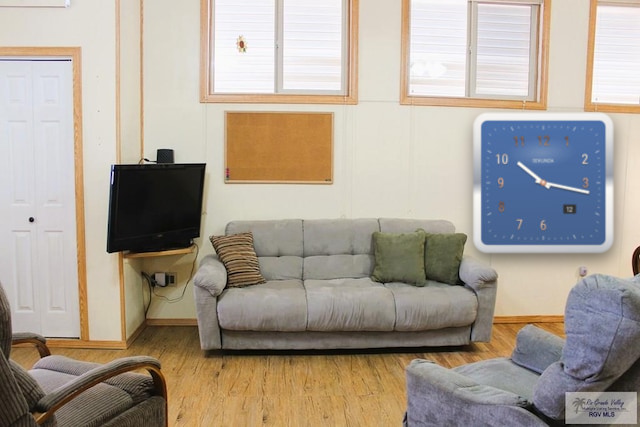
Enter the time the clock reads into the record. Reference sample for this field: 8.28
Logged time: 10.17
